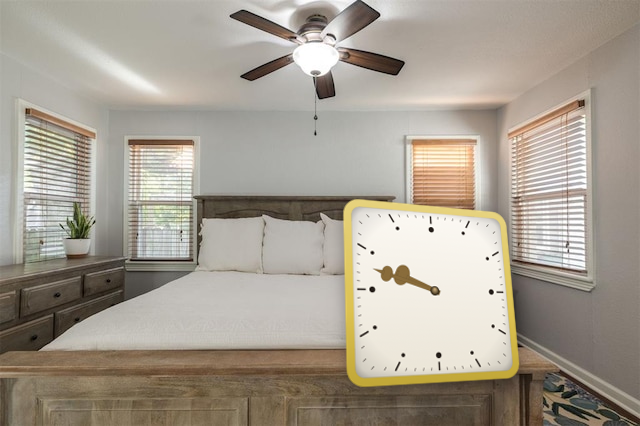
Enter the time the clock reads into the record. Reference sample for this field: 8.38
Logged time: 9.48
